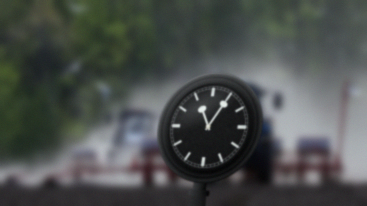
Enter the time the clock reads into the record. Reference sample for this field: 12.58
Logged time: 11.05
